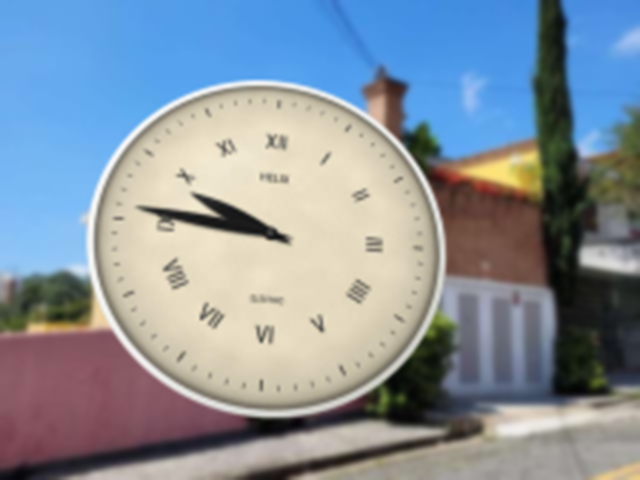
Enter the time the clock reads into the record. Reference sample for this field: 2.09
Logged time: 9.46
